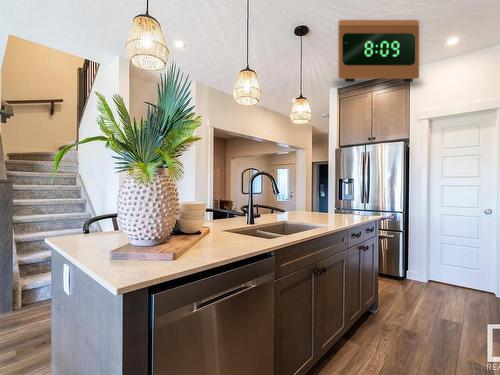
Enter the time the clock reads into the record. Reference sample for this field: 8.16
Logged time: 8.09
